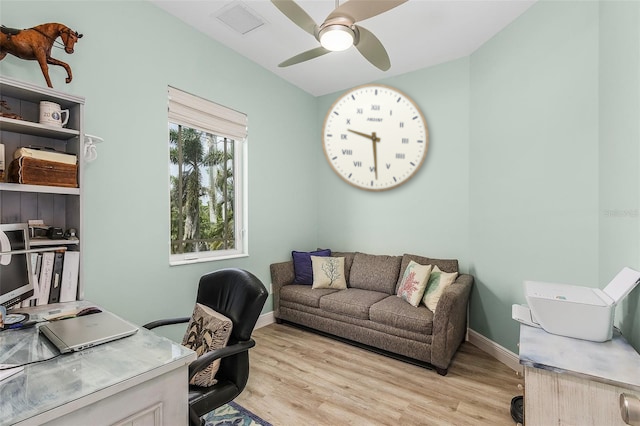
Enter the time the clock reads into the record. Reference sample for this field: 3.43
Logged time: 9.29
